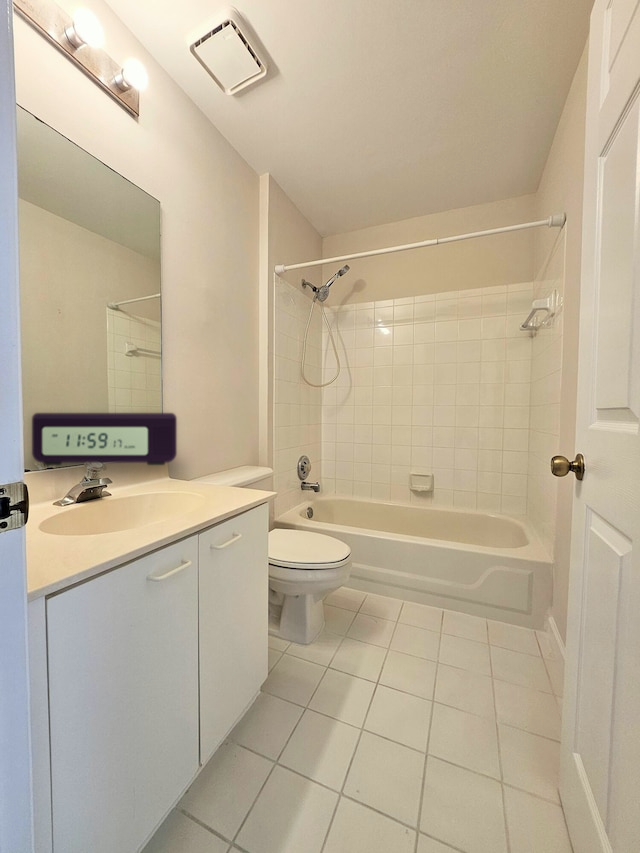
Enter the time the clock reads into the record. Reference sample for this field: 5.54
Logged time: 11.59
